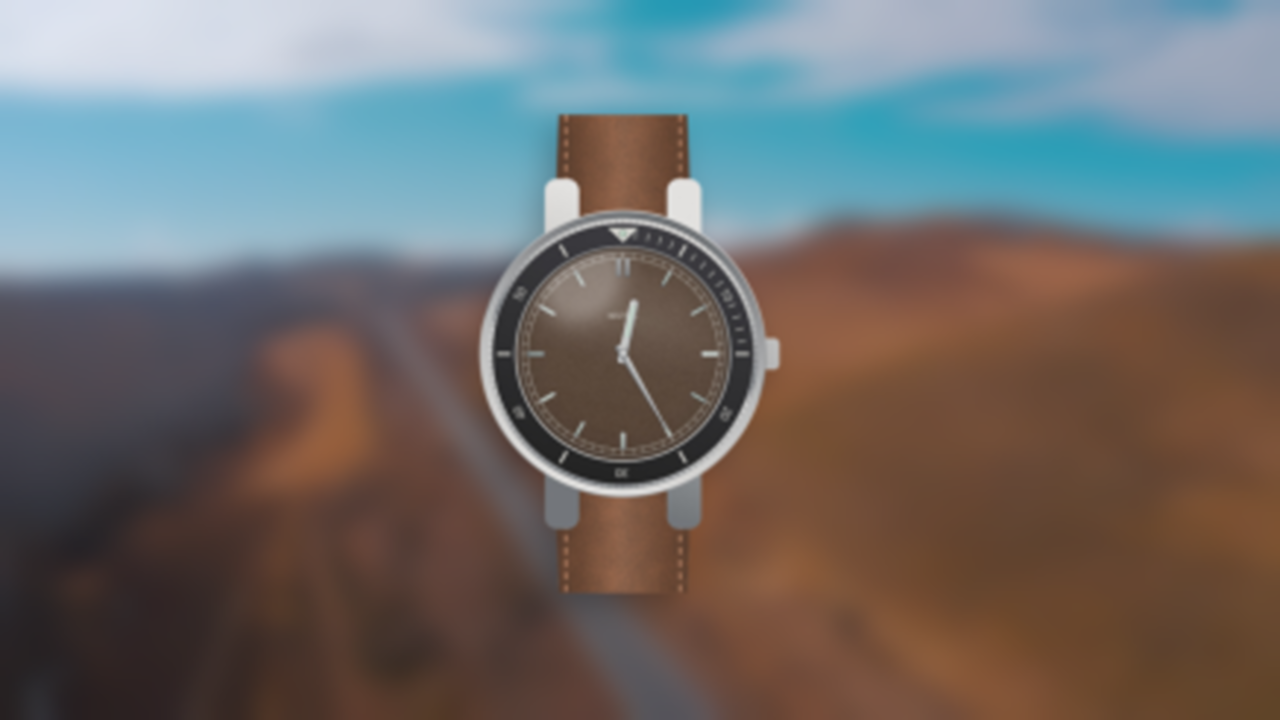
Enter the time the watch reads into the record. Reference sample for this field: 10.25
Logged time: 12.25
